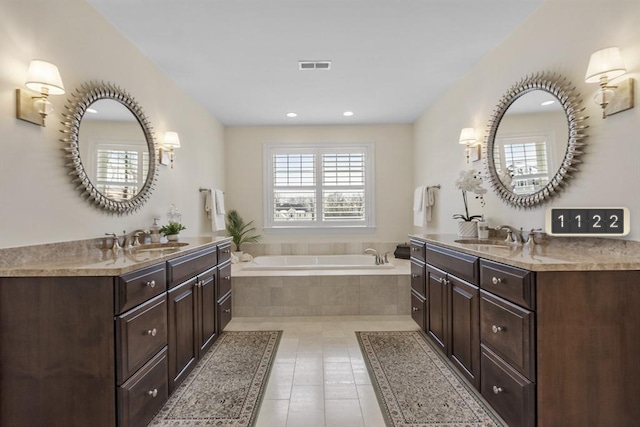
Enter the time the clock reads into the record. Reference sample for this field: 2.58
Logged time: 11.22
